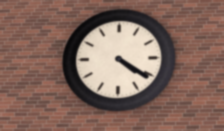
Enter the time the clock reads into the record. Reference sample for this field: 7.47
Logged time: 4.21
